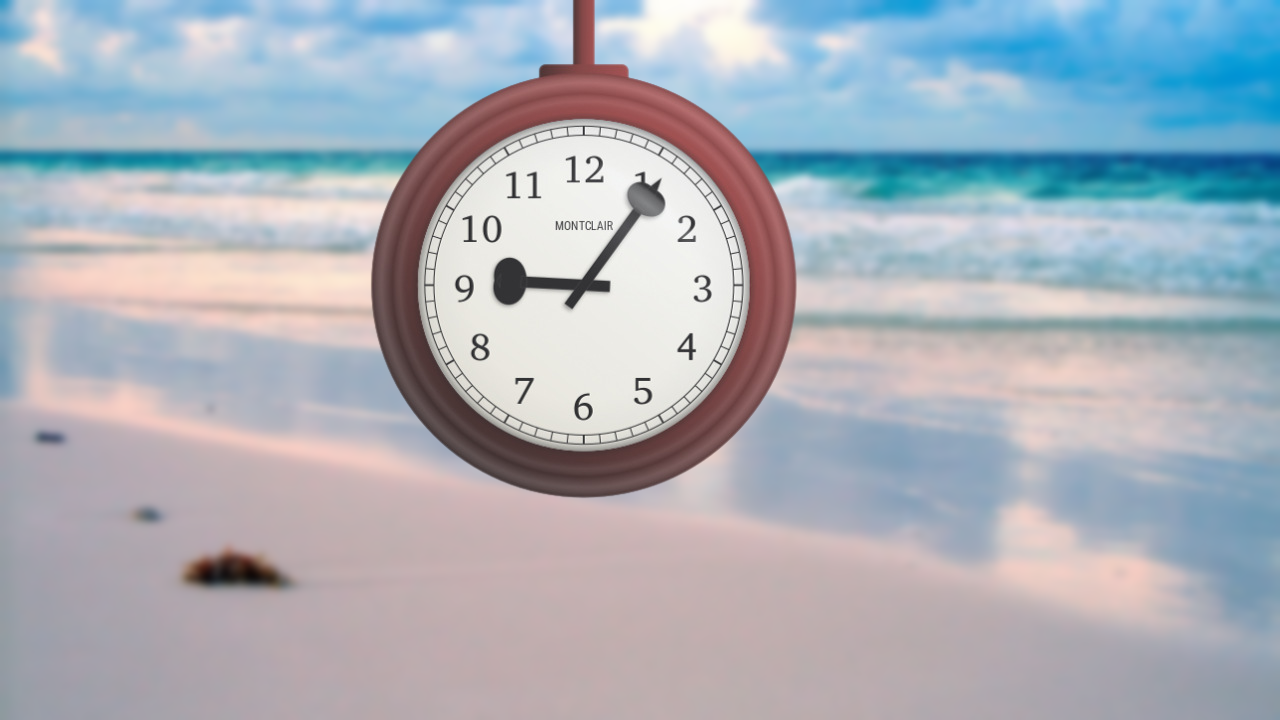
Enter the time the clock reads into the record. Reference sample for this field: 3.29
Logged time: 9.06
